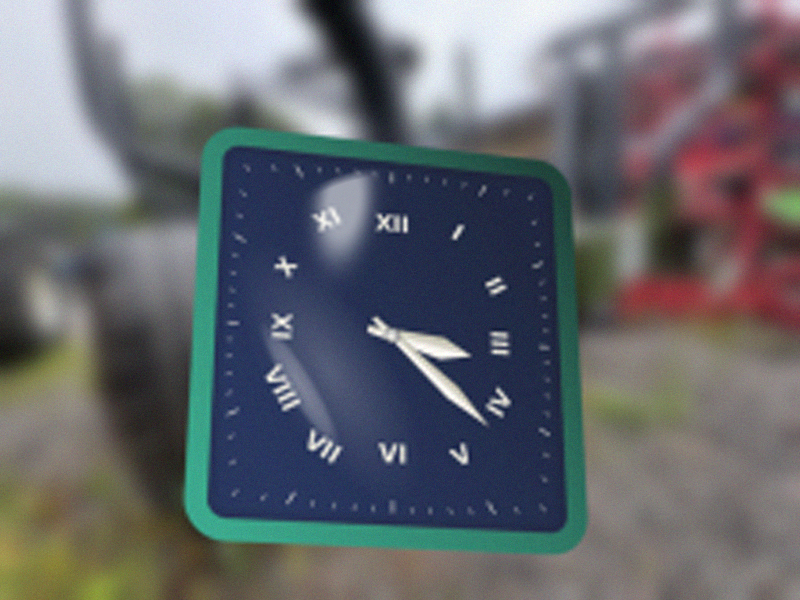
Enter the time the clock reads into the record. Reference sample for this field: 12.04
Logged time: 3.22
